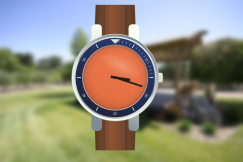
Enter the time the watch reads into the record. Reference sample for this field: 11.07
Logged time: 3.18
